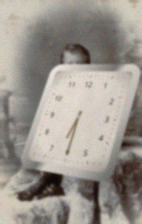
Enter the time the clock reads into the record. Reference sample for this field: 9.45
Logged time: 6.30
